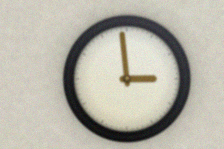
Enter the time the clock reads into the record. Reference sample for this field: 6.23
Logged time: 2.59
